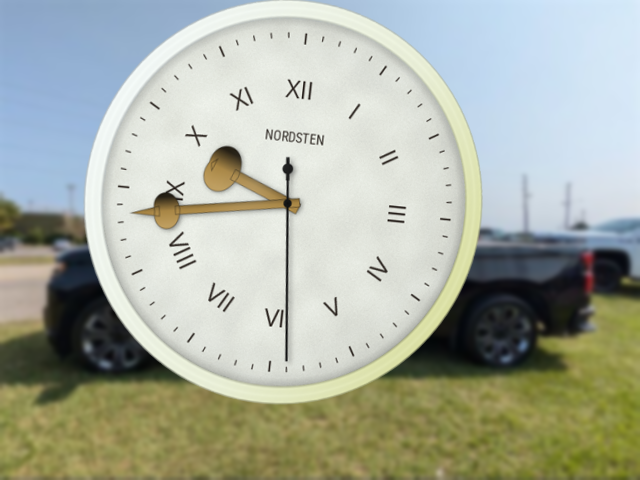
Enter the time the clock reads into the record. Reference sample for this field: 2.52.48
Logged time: 9.43.29
